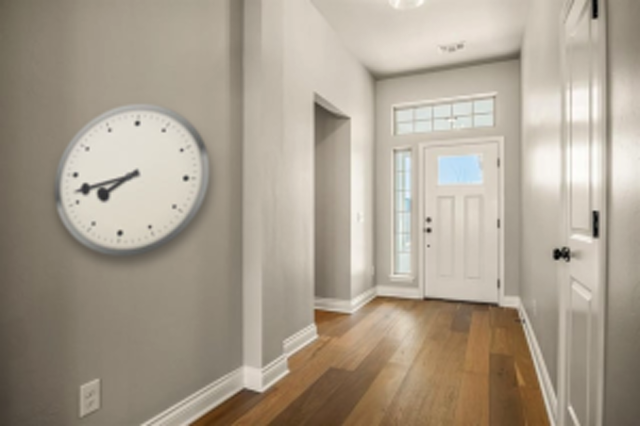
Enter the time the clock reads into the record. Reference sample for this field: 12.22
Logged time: 7.42
